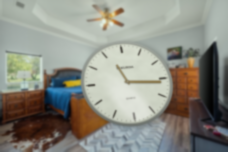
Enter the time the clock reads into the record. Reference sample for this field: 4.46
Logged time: 11.16
